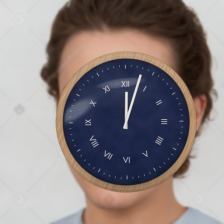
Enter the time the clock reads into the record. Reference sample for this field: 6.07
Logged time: 12.03
